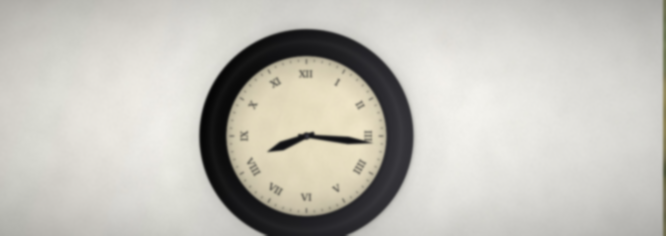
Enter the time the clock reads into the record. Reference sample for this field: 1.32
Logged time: 8.16
